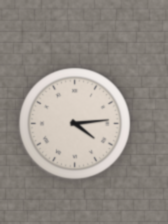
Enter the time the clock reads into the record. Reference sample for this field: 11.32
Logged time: 4.14
